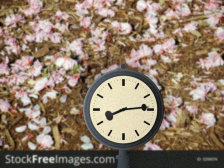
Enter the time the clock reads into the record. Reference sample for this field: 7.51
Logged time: 8.14
